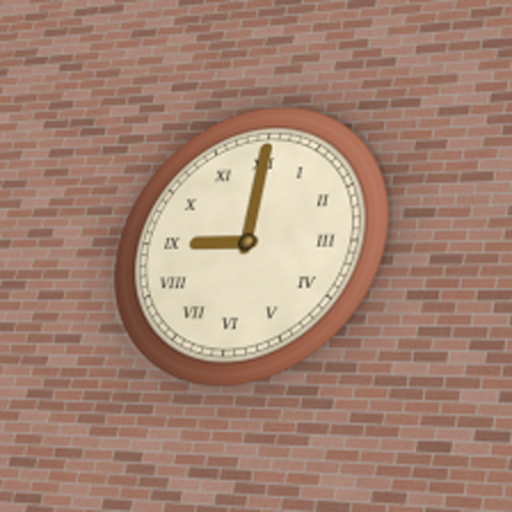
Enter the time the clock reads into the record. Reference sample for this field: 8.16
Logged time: 9.00
